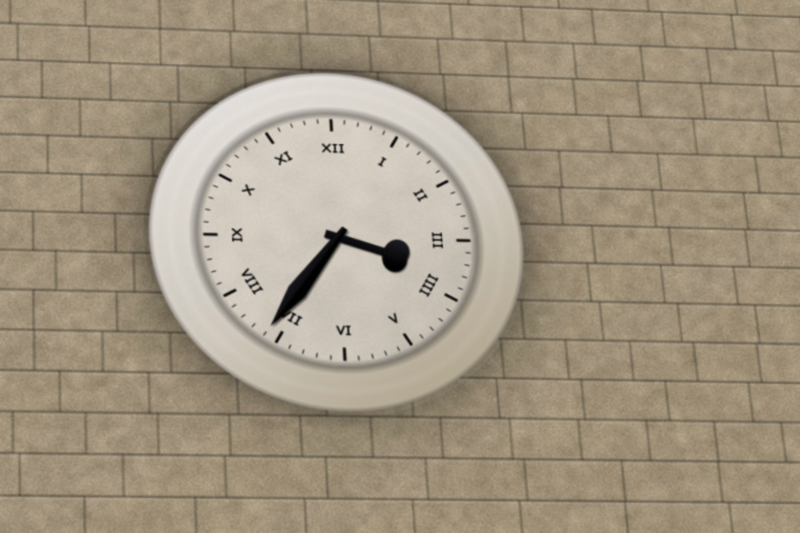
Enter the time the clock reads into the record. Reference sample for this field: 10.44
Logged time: 3.36
